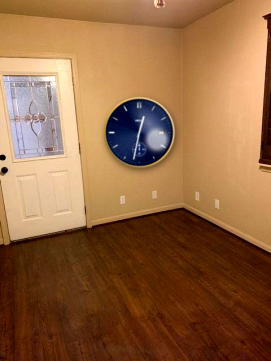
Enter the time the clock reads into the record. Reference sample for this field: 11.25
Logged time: 12.32
